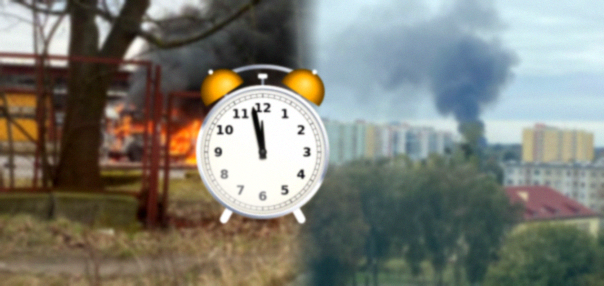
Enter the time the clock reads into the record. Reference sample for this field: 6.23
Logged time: 11.58
